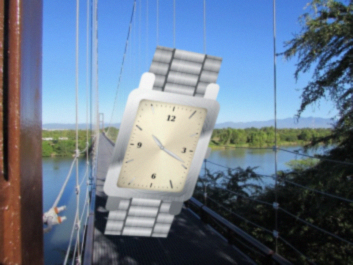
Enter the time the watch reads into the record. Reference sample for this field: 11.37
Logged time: 10.19
